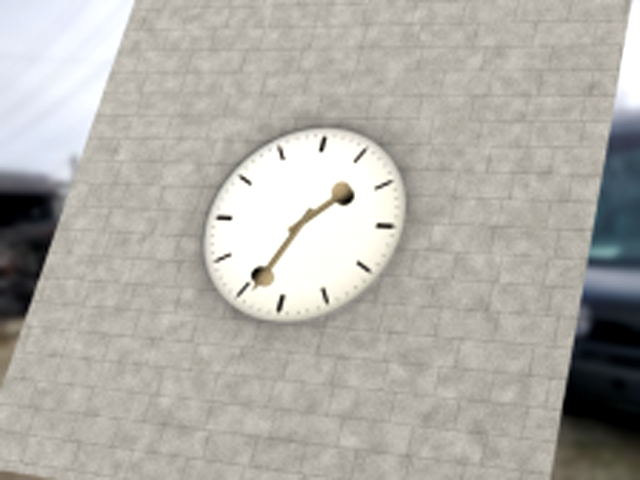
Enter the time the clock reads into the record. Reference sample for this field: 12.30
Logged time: 1.34
